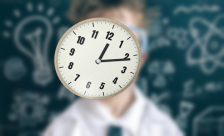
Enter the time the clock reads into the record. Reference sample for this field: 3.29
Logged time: 12.11
